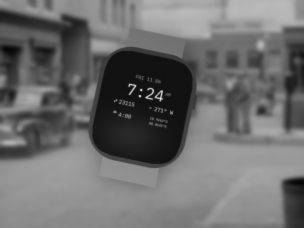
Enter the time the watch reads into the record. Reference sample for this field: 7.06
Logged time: 7.24
